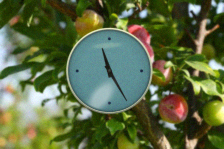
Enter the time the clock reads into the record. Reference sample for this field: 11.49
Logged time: 11.25
